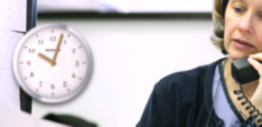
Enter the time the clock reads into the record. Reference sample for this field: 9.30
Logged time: 10.03
